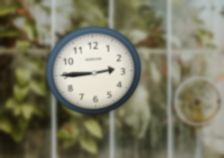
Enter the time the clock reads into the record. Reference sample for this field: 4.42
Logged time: 2.45
